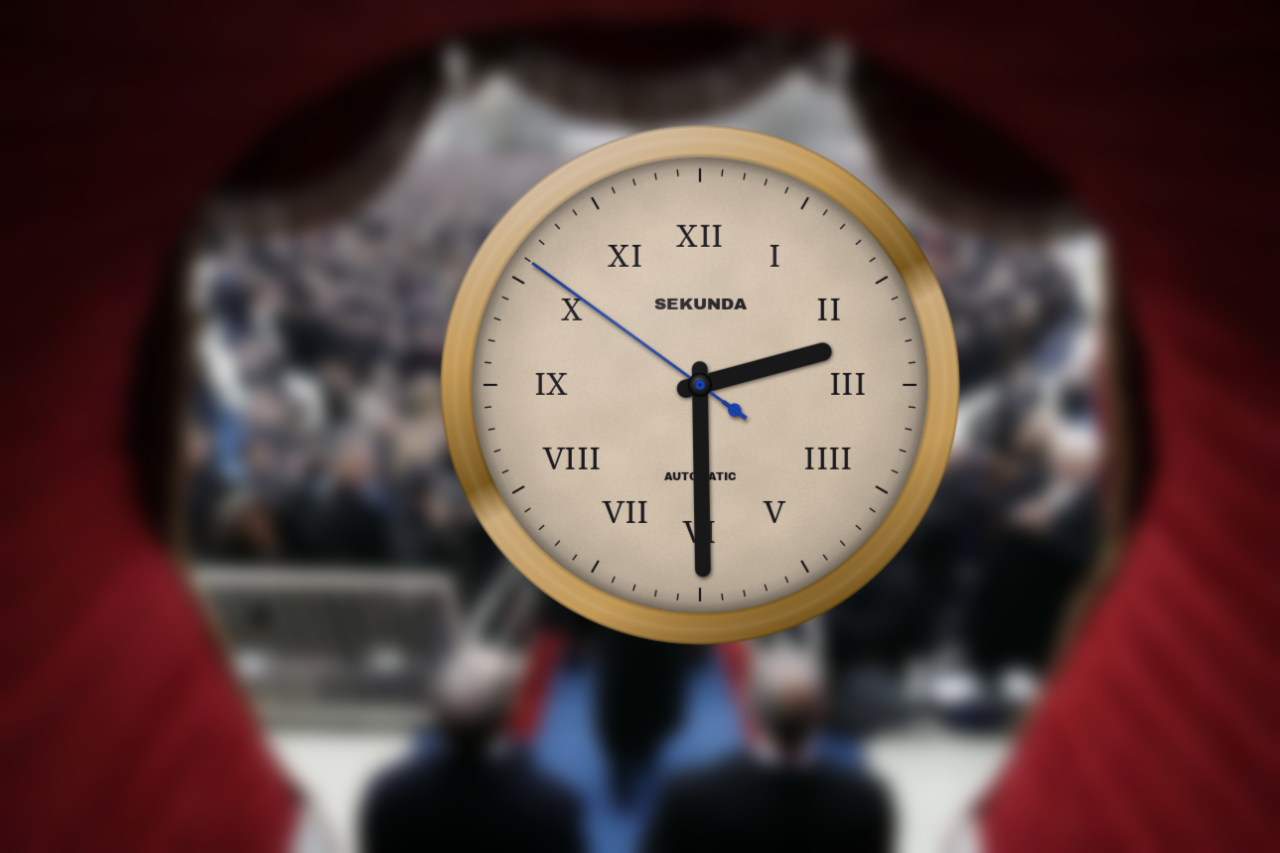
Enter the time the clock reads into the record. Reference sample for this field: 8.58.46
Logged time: 2.29.51
